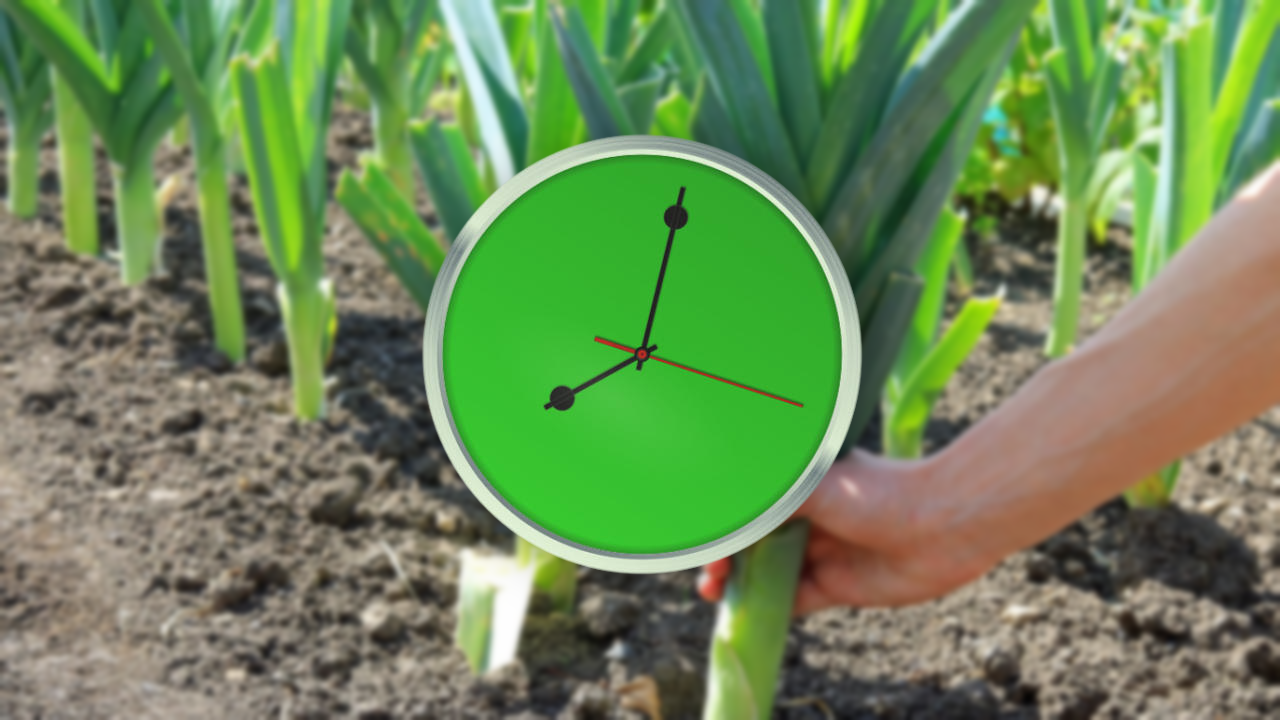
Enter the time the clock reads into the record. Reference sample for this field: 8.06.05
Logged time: 8.02.18
